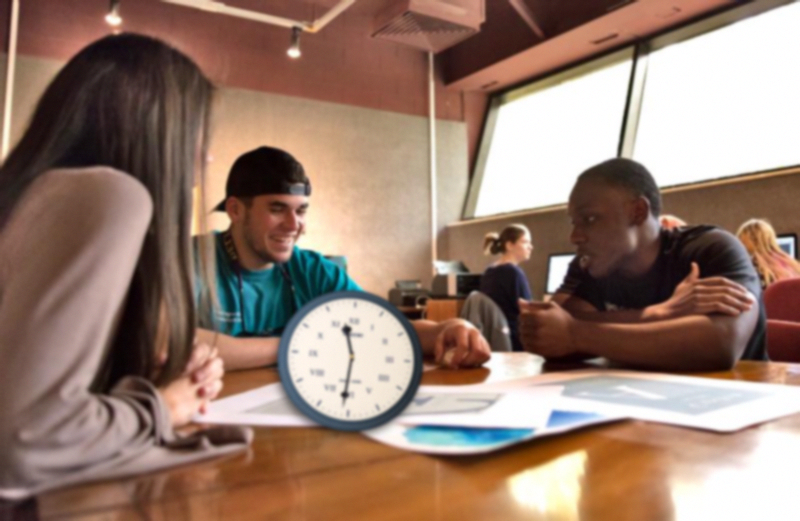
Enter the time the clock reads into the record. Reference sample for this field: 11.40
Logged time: 11.31
